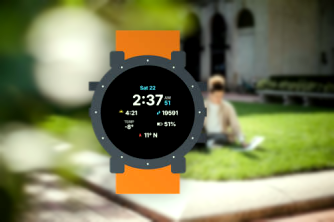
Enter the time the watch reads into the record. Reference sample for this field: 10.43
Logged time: 2.37
